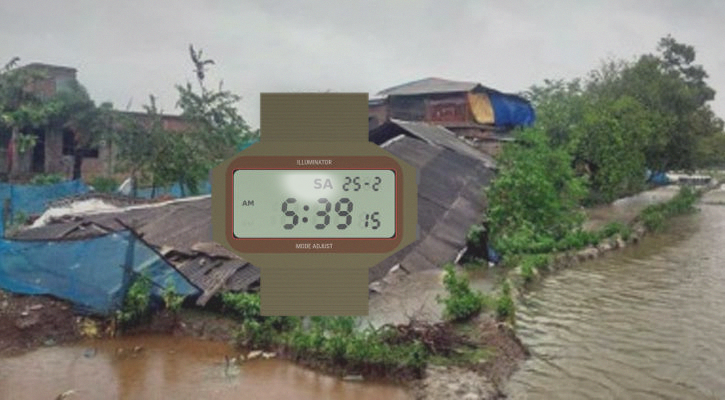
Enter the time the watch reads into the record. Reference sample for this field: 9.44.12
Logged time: 5.39.15
